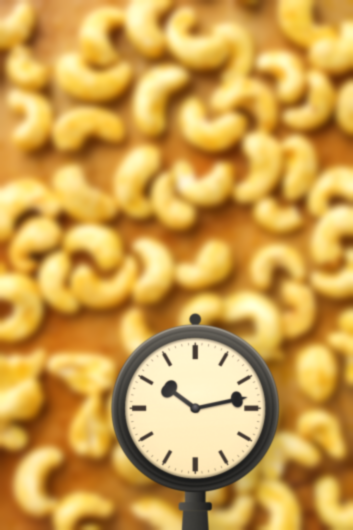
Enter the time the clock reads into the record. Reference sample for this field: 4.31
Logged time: 10.13
